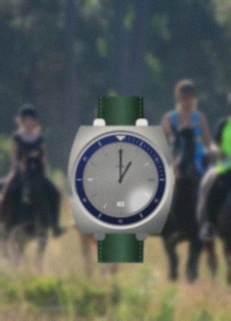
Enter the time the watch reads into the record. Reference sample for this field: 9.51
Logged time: 1.00
